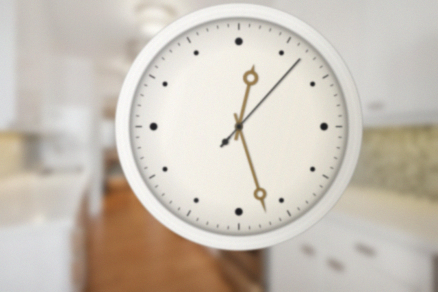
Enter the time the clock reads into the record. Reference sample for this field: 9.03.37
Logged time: 12.27.07
